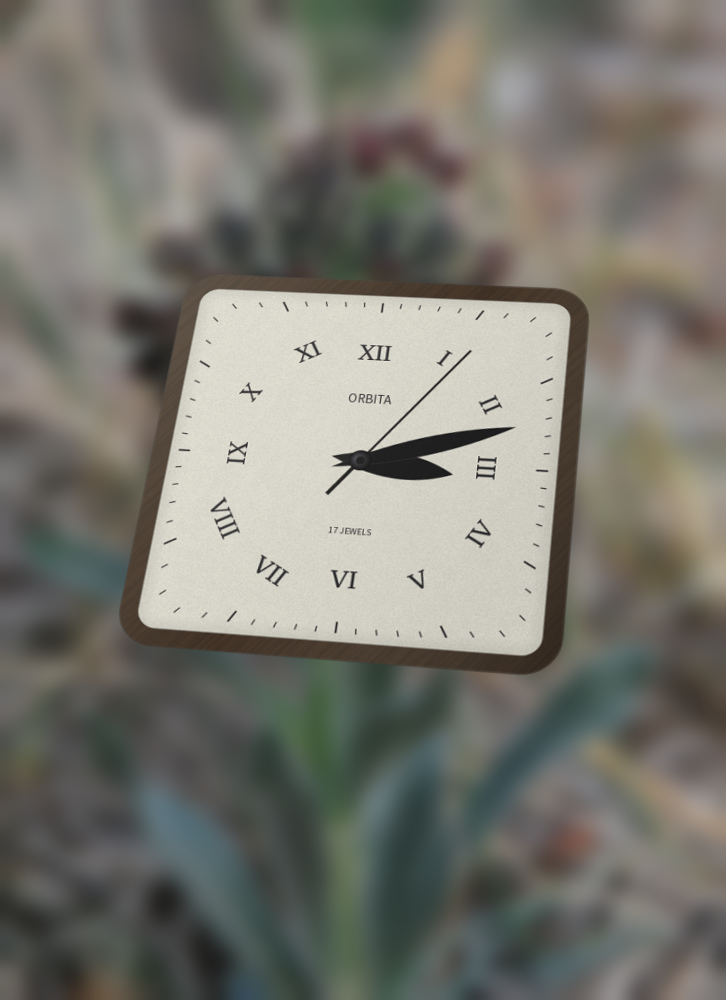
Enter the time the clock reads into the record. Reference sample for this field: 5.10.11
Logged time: 3.12.06
